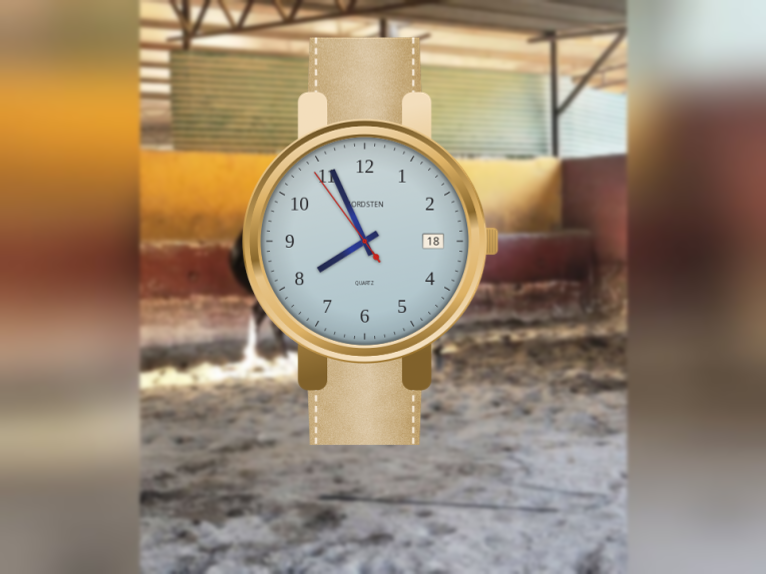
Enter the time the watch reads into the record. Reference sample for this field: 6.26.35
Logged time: 7.55.54
